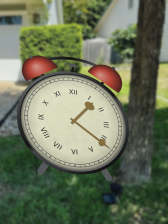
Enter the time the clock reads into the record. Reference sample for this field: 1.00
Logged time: 1.21
